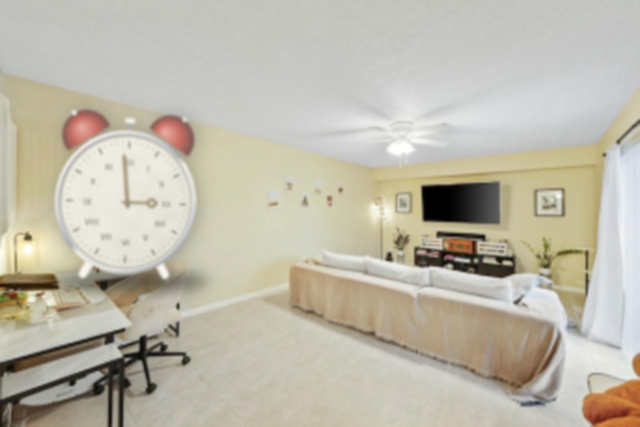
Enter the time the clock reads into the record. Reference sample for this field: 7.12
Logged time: 2.59
